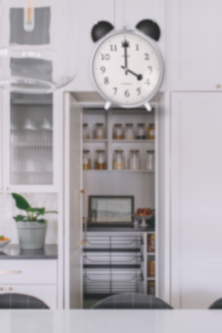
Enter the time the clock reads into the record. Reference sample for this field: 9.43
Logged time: 4.00
